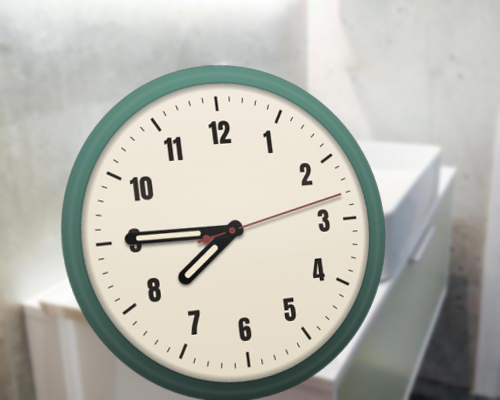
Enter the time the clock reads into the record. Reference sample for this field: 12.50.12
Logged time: 7.45.13
